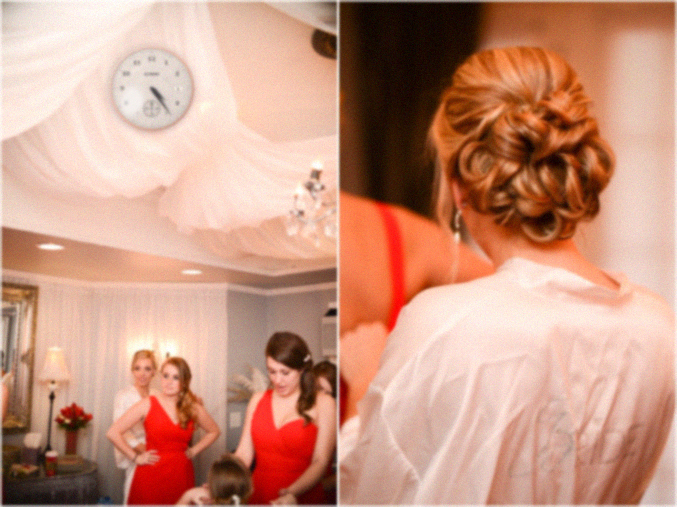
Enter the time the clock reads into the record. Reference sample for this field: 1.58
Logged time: 4.24
